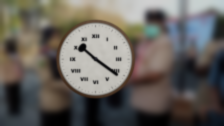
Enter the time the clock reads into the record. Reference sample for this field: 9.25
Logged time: 10.21
